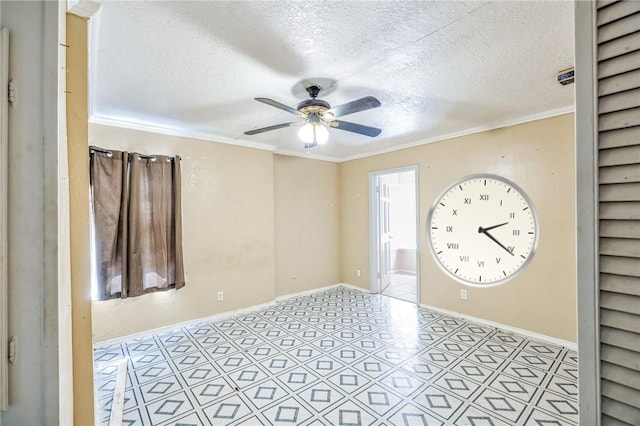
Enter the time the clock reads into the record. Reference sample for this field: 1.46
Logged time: 2.21
